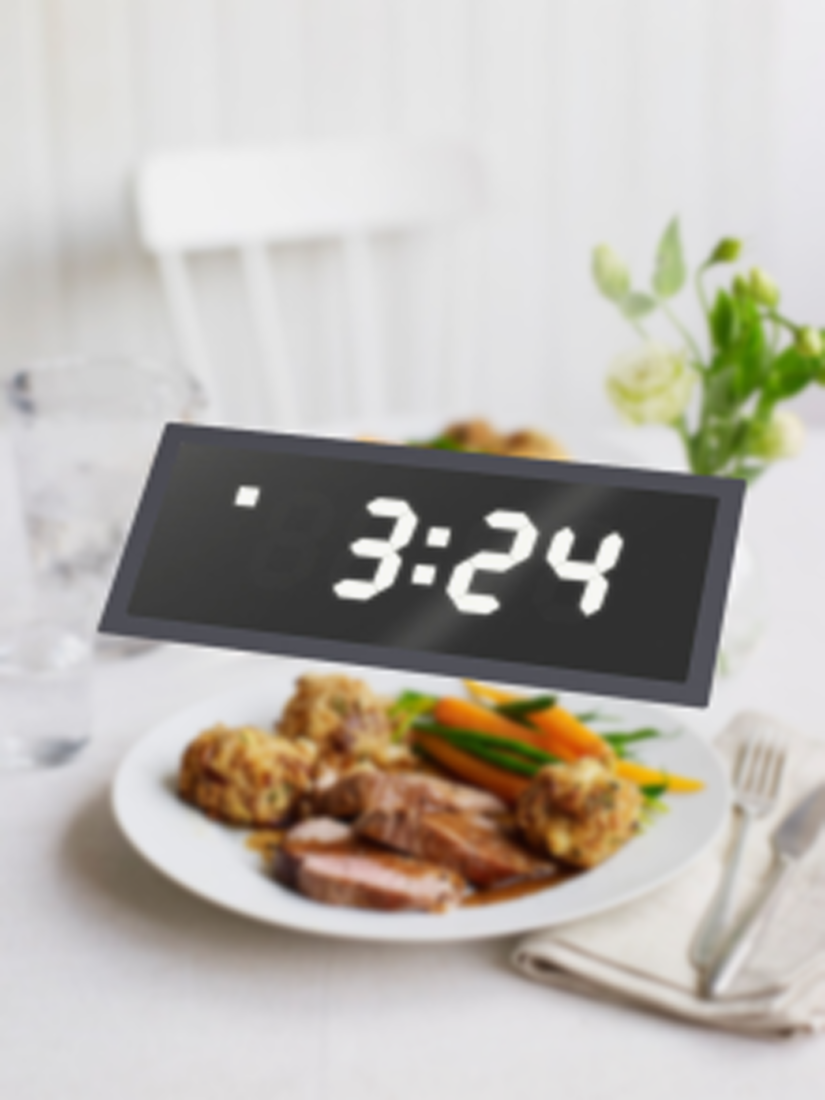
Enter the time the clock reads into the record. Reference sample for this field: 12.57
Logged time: 3.24
